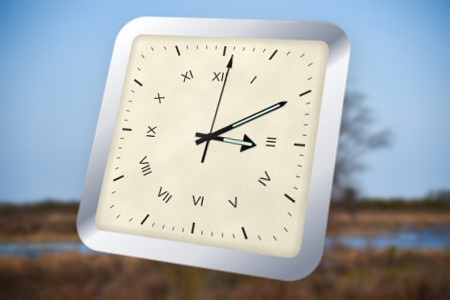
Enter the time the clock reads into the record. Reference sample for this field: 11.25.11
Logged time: 3.10.01
